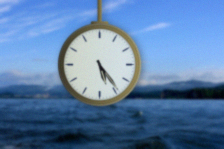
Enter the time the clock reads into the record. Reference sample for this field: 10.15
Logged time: 5.24
